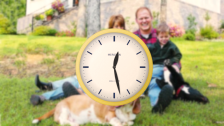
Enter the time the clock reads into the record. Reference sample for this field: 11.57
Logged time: 12.28
